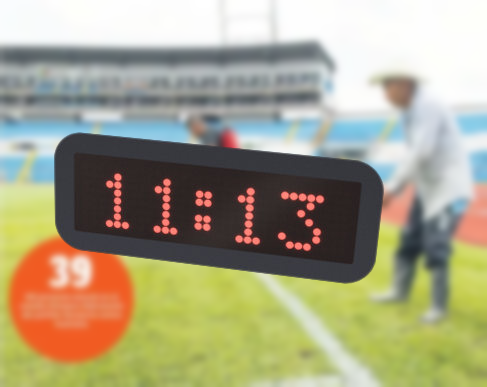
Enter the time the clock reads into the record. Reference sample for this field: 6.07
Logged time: 11.13
